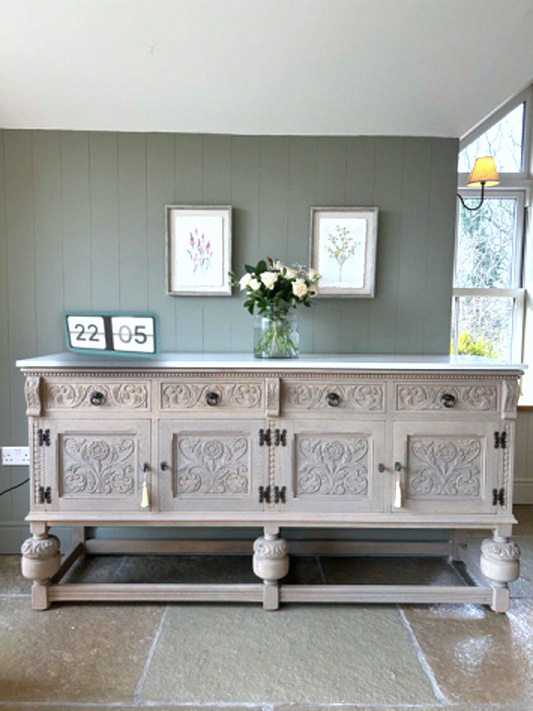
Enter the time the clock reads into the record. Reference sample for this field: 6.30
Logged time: 22.05
